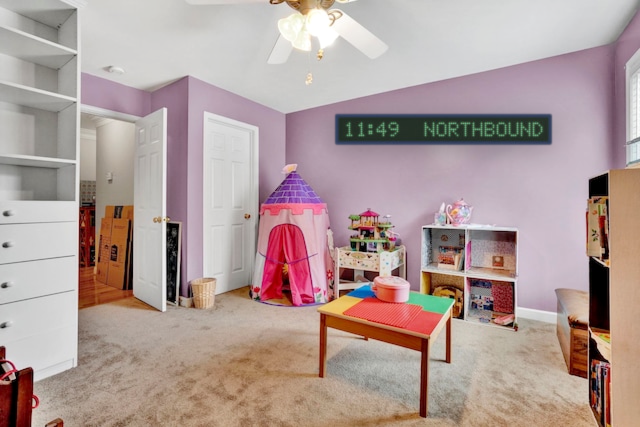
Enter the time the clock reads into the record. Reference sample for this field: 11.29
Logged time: 11.49
